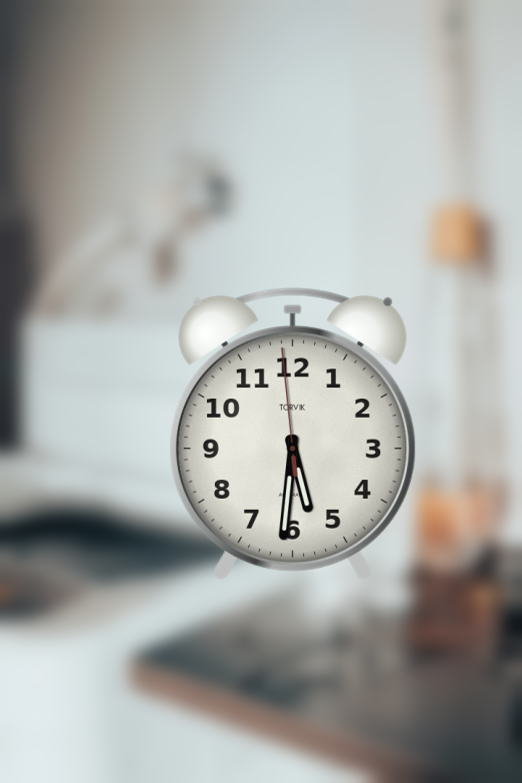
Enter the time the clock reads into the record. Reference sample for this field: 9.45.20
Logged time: 5.30.59
